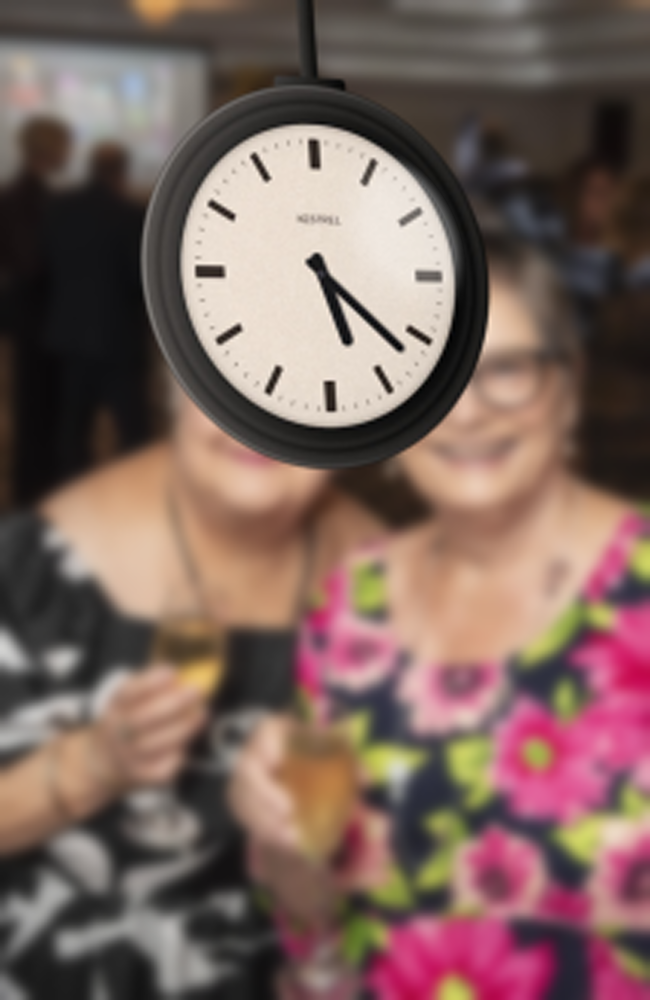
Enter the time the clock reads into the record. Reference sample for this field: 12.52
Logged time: 5.22
